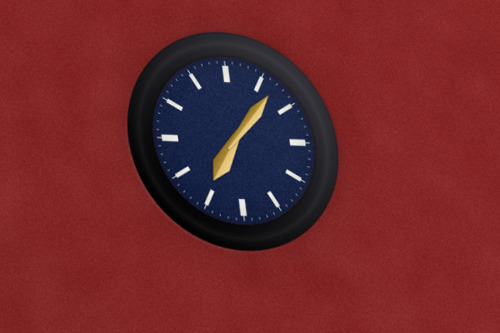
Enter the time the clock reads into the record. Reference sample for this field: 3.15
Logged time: 7.07
